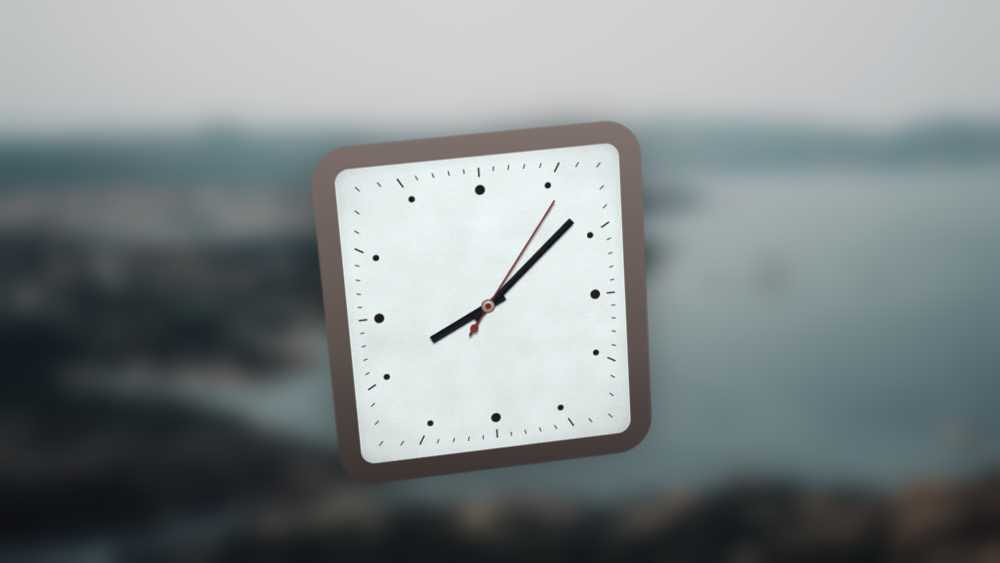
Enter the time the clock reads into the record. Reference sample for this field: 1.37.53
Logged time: 8.08.06
